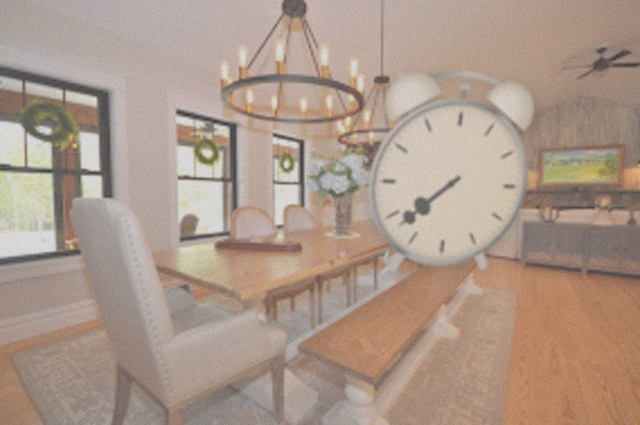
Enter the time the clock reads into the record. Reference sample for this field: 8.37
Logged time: 7.38
